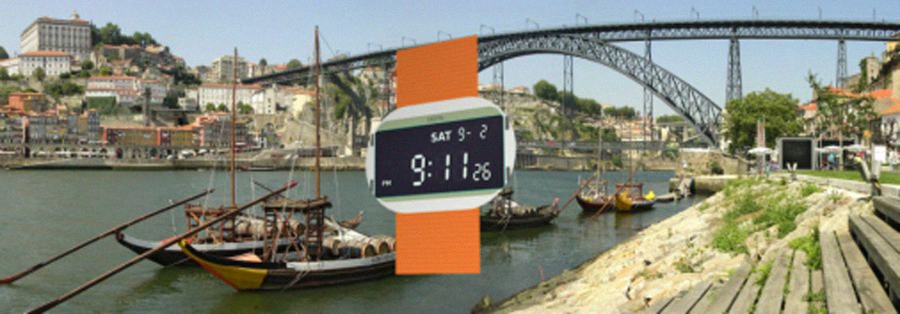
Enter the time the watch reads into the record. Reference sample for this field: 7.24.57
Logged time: 9.11.26
